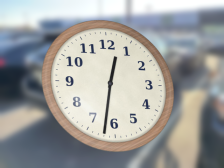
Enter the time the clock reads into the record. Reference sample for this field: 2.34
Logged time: 12.32
